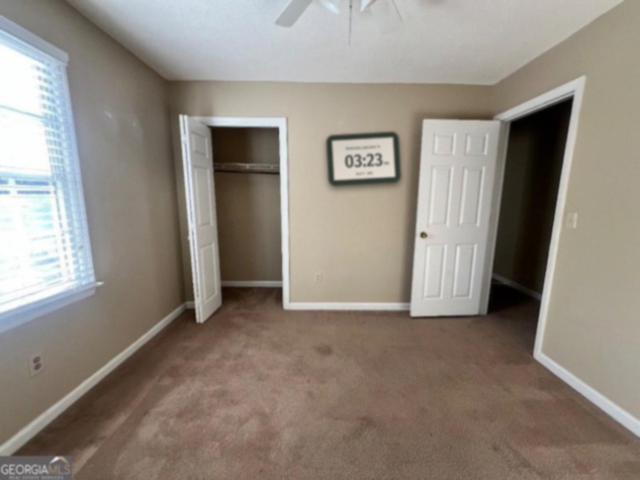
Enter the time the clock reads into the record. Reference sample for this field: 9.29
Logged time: 3.23
